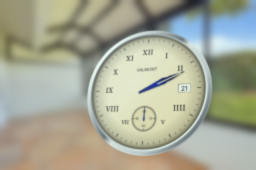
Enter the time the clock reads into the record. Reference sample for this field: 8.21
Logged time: 2.11
